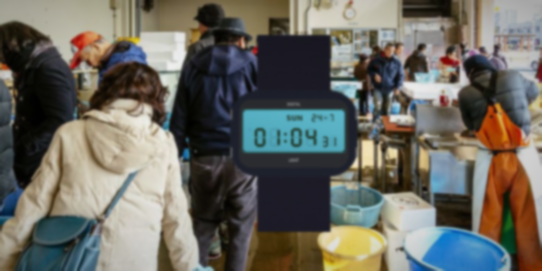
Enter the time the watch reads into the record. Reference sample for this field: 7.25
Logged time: 1.04
